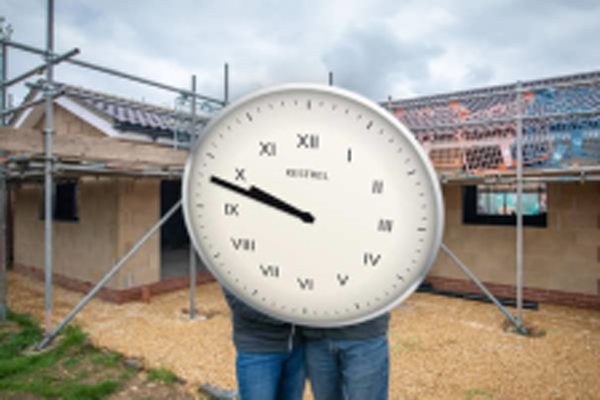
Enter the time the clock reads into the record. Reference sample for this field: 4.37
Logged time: 9.48
